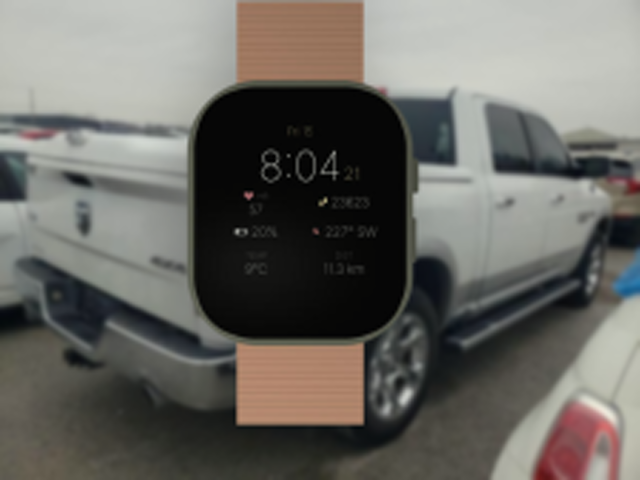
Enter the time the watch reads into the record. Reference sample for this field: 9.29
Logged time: 8.04
